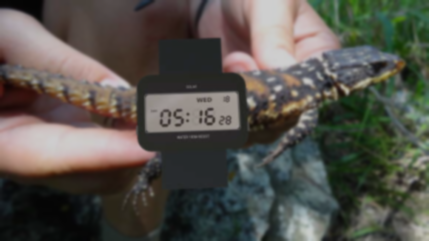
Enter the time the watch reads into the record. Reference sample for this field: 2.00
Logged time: 5.16
